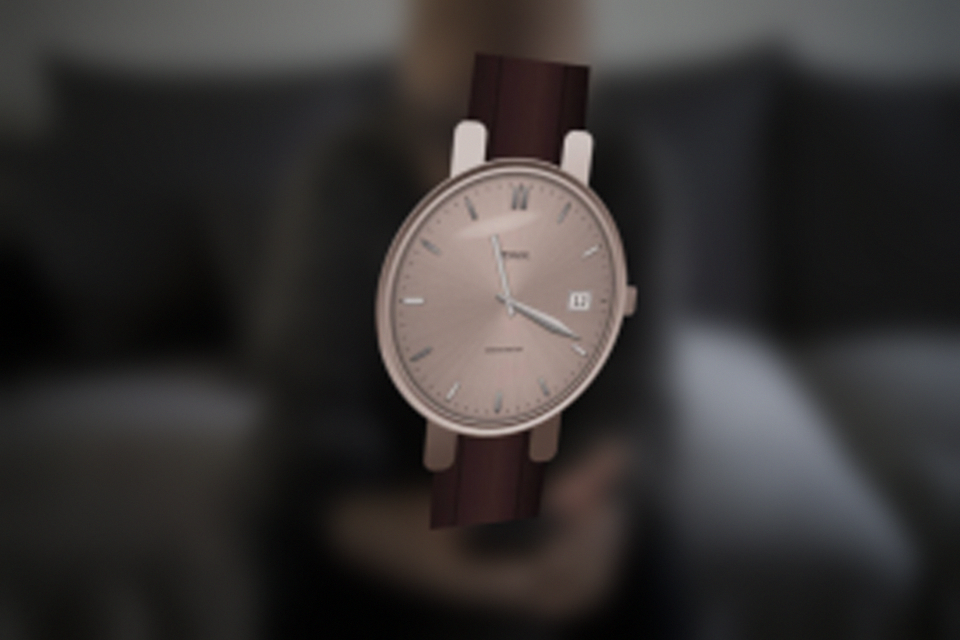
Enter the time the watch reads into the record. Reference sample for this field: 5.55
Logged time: 11.19
